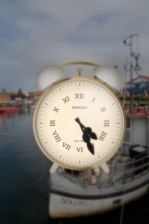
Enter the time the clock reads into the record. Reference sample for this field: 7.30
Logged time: 4.26
